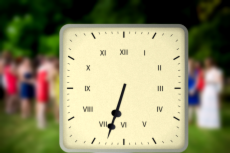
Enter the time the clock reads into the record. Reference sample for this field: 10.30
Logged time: 6.33
